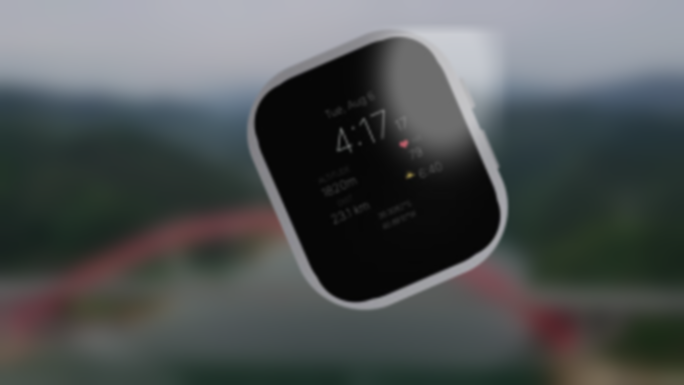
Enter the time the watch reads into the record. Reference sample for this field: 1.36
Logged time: 4.17
